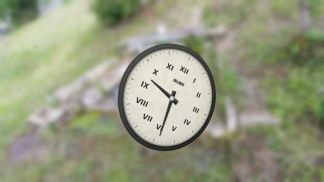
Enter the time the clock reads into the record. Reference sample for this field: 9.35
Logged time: 9.29
